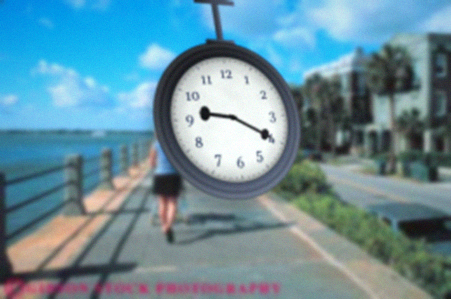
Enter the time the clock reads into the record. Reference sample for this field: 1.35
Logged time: 9.20
